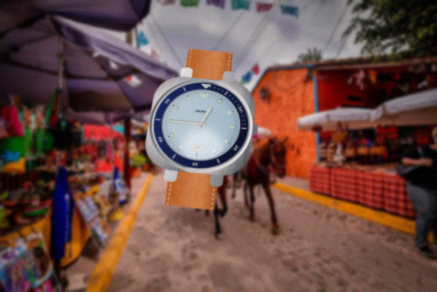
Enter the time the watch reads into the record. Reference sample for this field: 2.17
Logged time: 12.45
